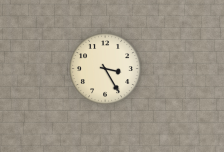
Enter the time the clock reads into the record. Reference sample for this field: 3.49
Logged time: 3.25
